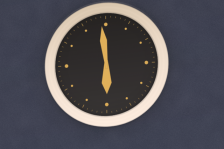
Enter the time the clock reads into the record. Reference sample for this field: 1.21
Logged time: 5.59
